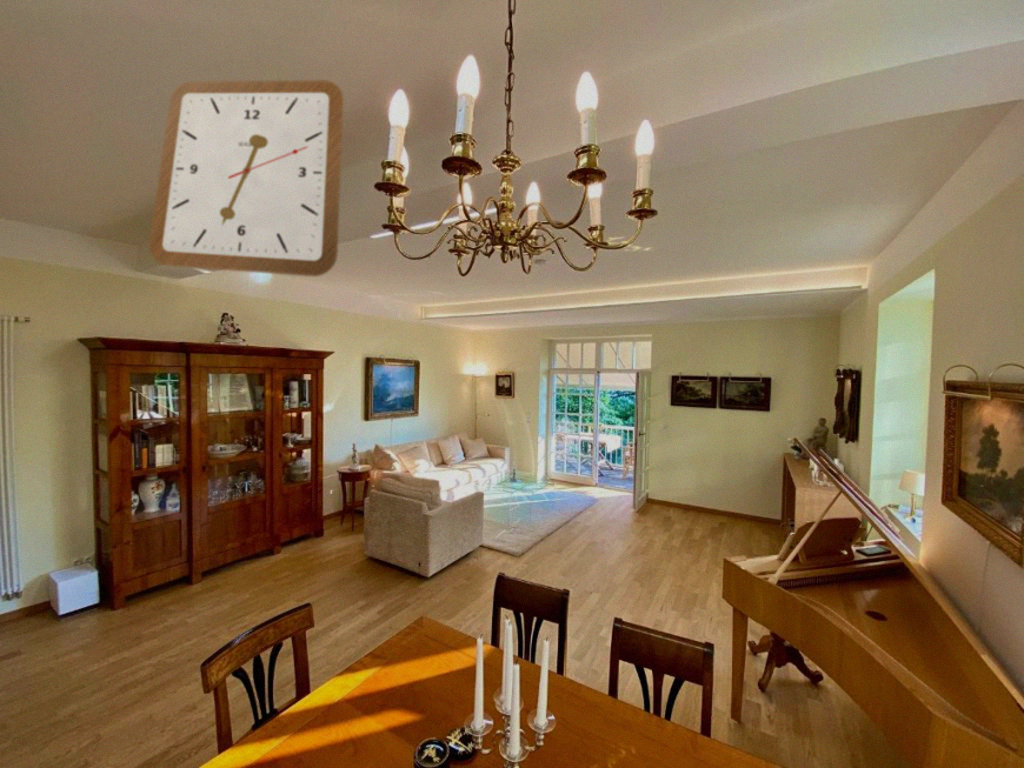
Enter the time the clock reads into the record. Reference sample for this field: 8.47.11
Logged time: 12.33.11
